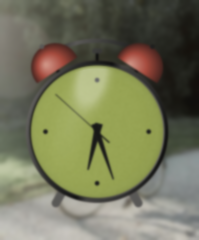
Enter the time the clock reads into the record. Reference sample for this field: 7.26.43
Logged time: 6.26.52
